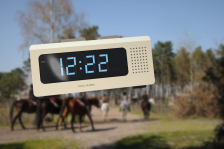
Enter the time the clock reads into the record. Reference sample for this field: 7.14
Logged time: 12.22
